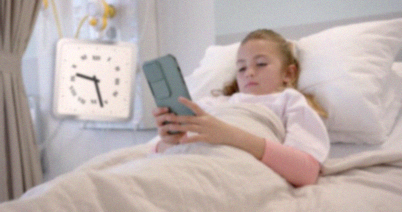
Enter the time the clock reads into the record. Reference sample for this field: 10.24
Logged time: 9.27
